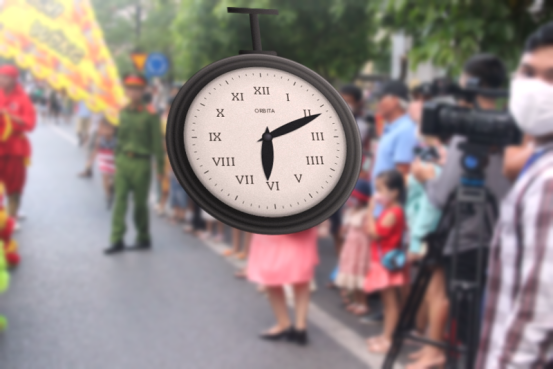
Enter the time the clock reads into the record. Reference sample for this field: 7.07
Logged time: 6.11
